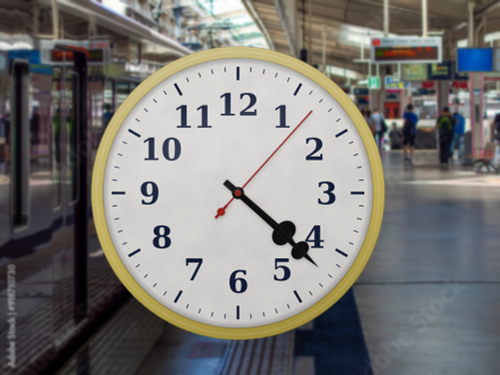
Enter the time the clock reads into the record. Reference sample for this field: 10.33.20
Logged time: 4.22.07
